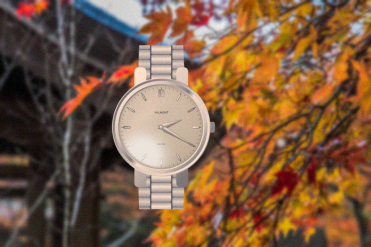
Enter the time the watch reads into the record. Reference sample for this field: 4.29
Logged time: 2.20
